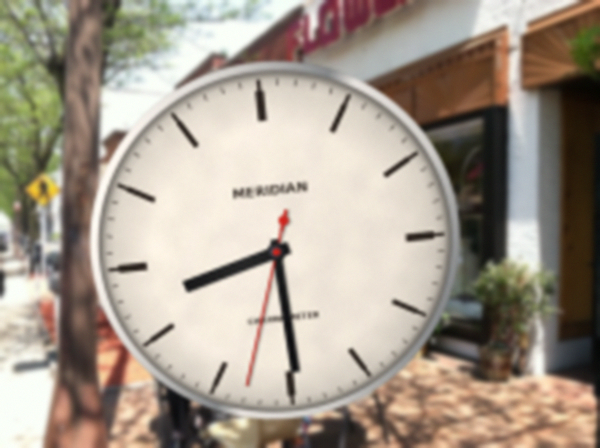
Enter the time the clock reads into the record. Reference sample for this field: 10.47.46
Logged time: 8.29.33
